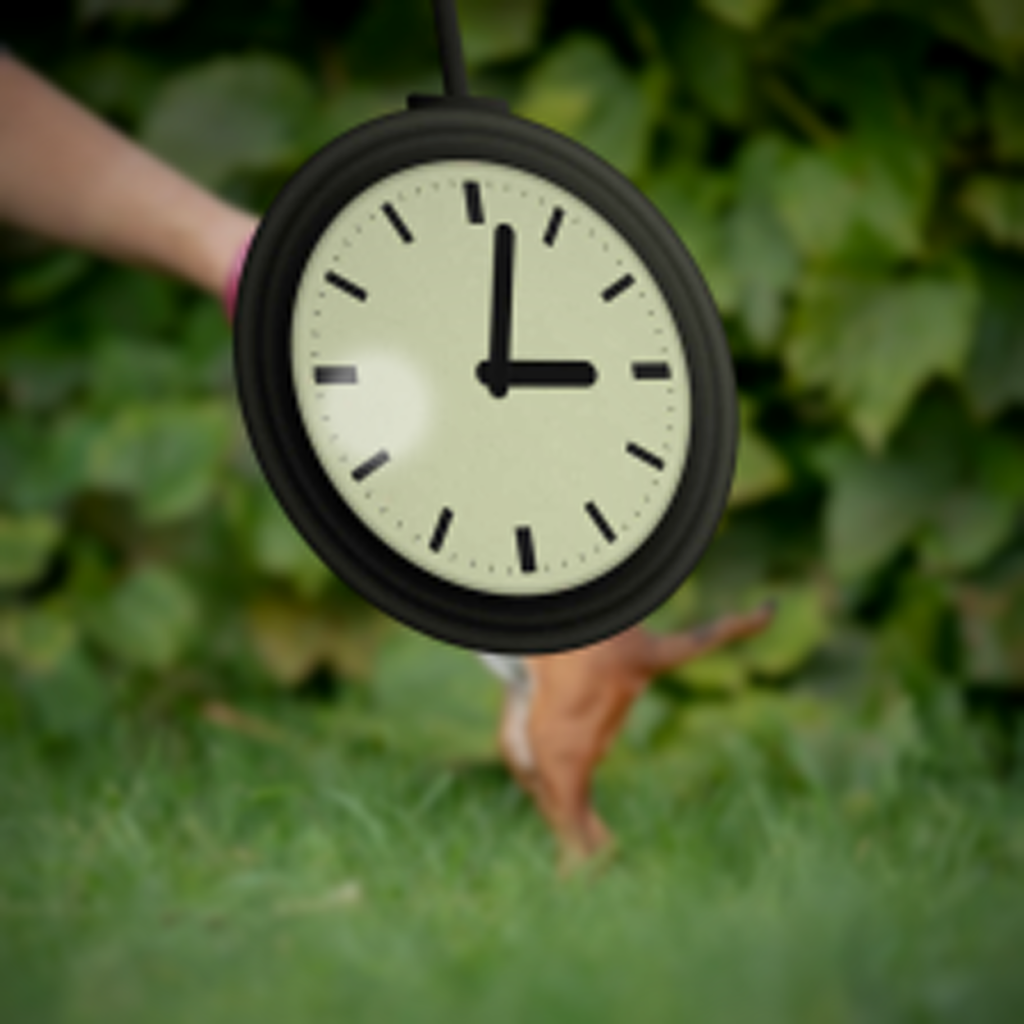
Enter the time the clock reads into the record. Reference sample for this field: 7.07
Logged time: 3.02
